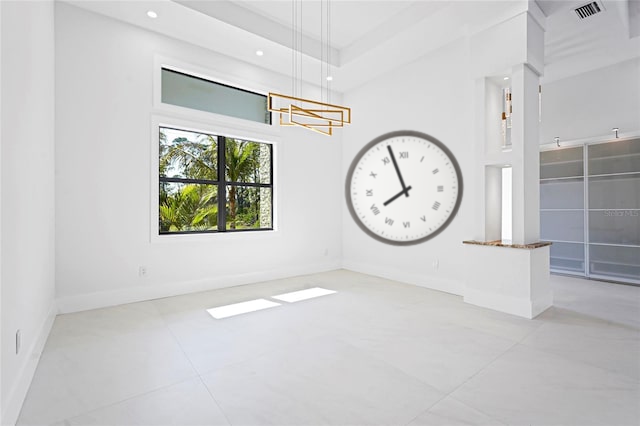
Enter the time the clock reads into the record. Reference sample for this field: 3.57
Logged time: 7.57
